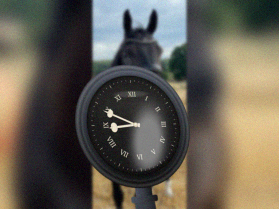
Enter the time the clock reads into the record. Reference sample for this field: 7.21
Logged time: 8.49
